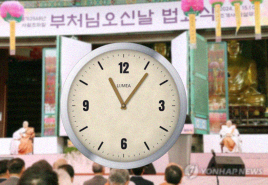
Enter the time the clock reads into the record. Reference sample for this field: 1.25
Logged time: 11.06
